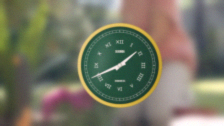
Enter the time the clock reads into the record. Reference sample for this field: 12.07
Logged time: 1.41
